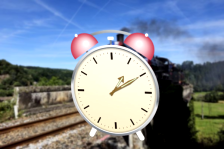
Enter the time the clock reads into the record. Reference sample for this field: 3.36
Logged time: 1.10
